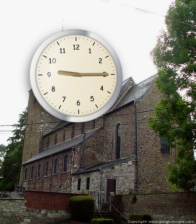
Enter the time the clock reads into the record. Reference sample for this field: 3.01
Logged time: 9.15
